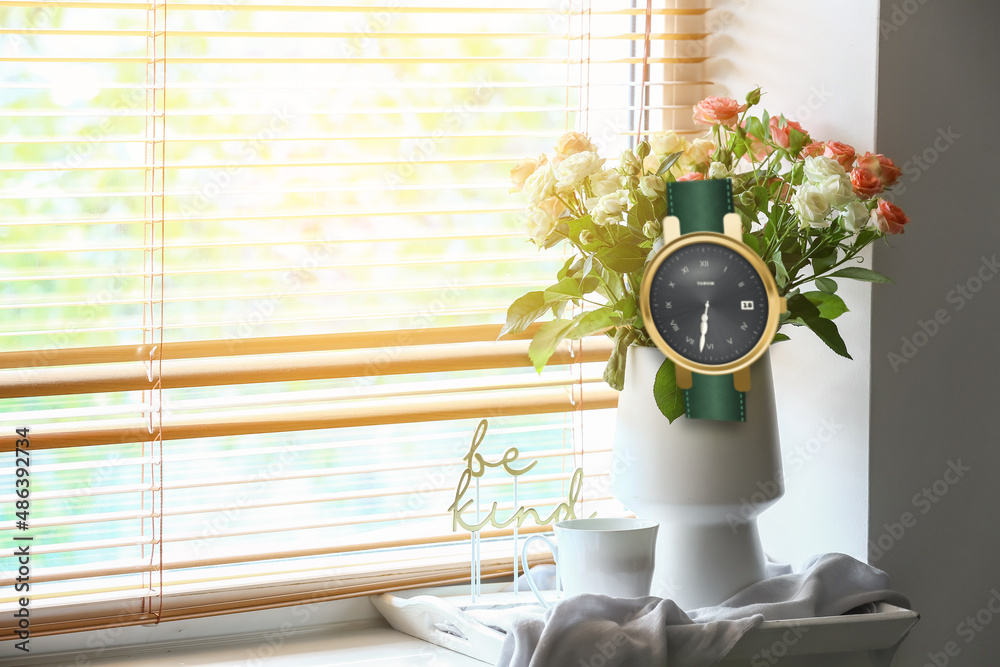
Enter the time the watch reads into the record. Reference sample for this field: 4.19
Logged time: 6.32
